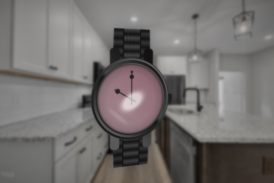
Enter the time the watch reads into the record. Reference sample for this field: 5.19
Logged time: 10.00
